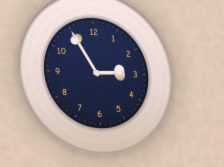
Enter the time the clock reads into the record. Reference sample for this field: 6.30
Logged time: 2.55
